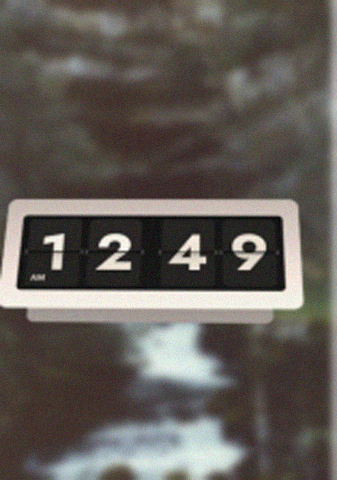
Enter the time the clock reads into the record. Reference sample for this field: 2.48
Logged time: 12.49
